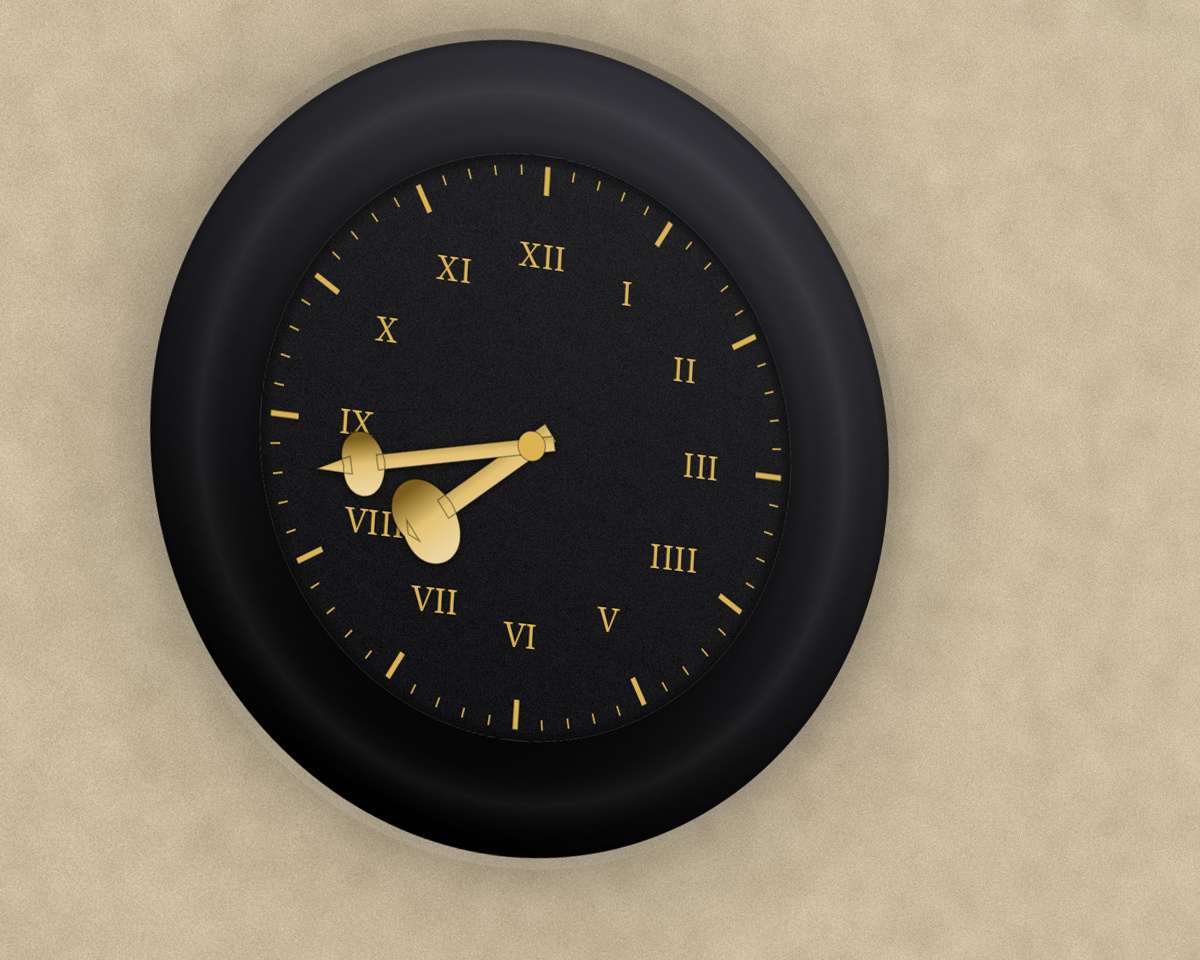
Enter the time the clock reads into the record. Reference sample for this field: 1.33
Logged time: 7.43
